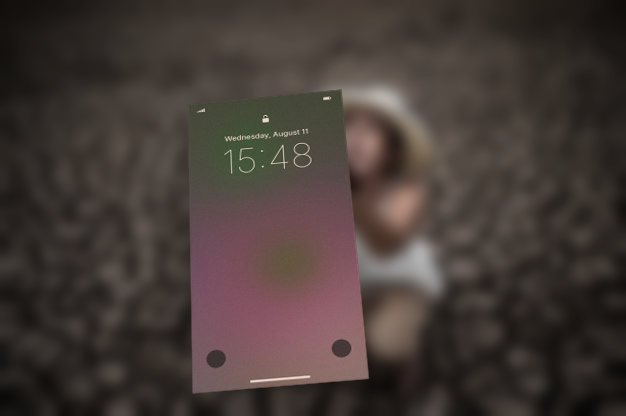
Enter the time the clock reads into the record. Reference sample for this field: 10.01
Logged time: 15.48
